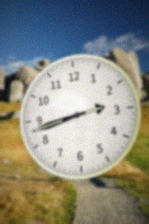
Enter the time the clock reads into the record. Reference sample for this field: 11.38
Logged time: 2.43
